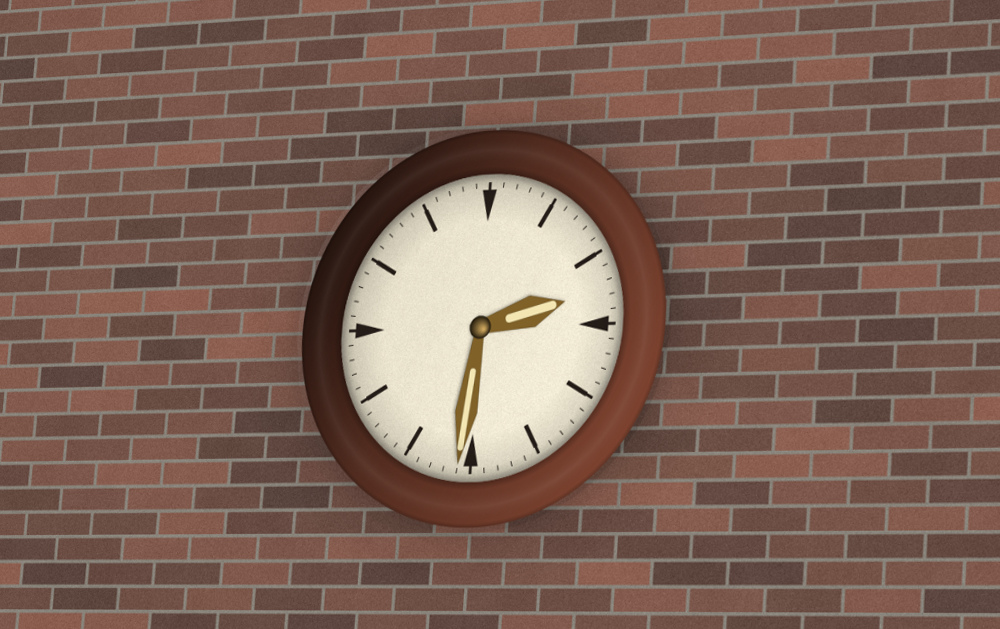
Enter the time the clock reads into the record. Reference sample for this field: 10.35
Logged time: 2.31
